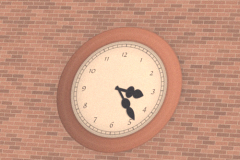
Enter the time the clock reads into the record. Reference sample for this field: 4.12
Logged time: 3.24
